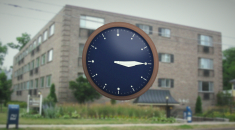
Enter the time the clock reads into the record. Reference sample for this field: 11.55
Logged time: 3.15
